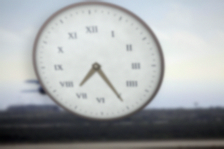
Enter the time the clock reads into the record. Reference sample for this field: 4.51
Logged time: 7.25
